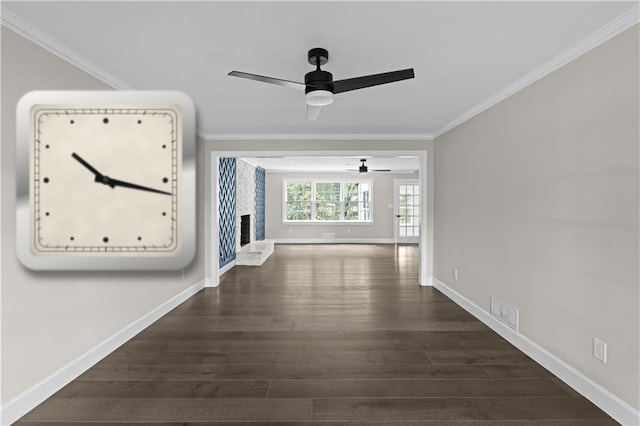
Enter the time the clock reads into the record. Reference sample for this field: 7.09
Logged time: 10.17
